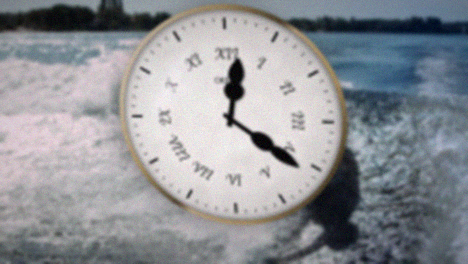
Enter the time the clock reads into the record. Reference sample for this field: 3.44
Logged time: 12.21
